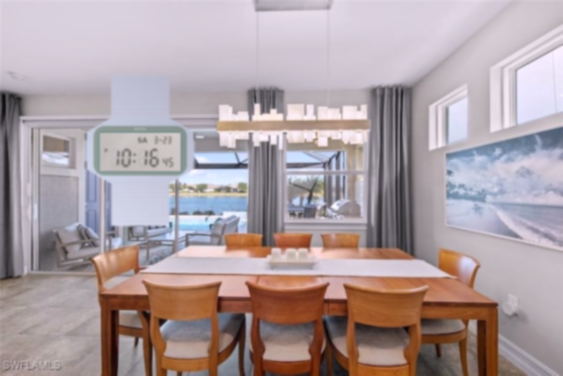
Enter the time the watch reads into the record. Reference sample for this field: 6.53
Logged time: 10.16
